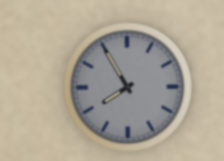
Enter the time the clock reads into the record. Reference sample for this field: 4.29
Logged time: 7.55
